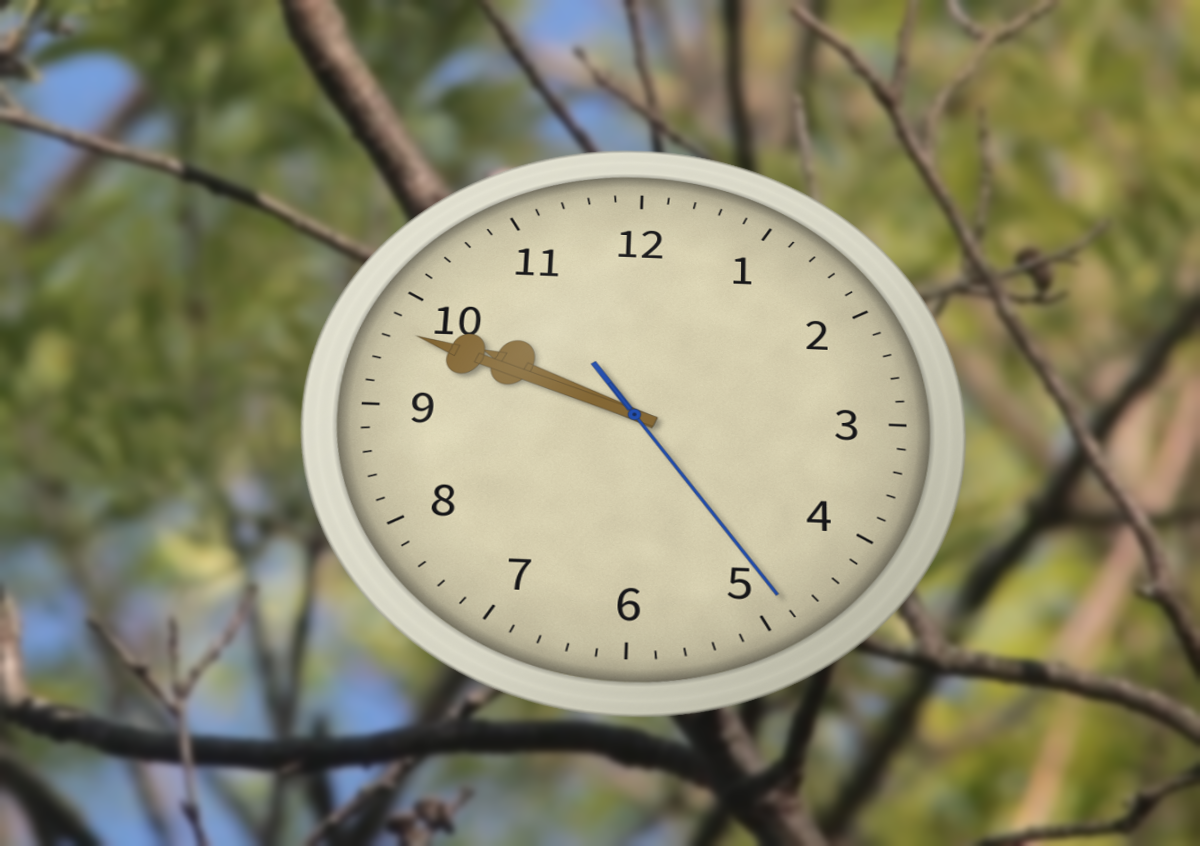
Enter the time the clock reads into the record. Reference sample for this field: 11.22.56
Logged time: 9.48.24
